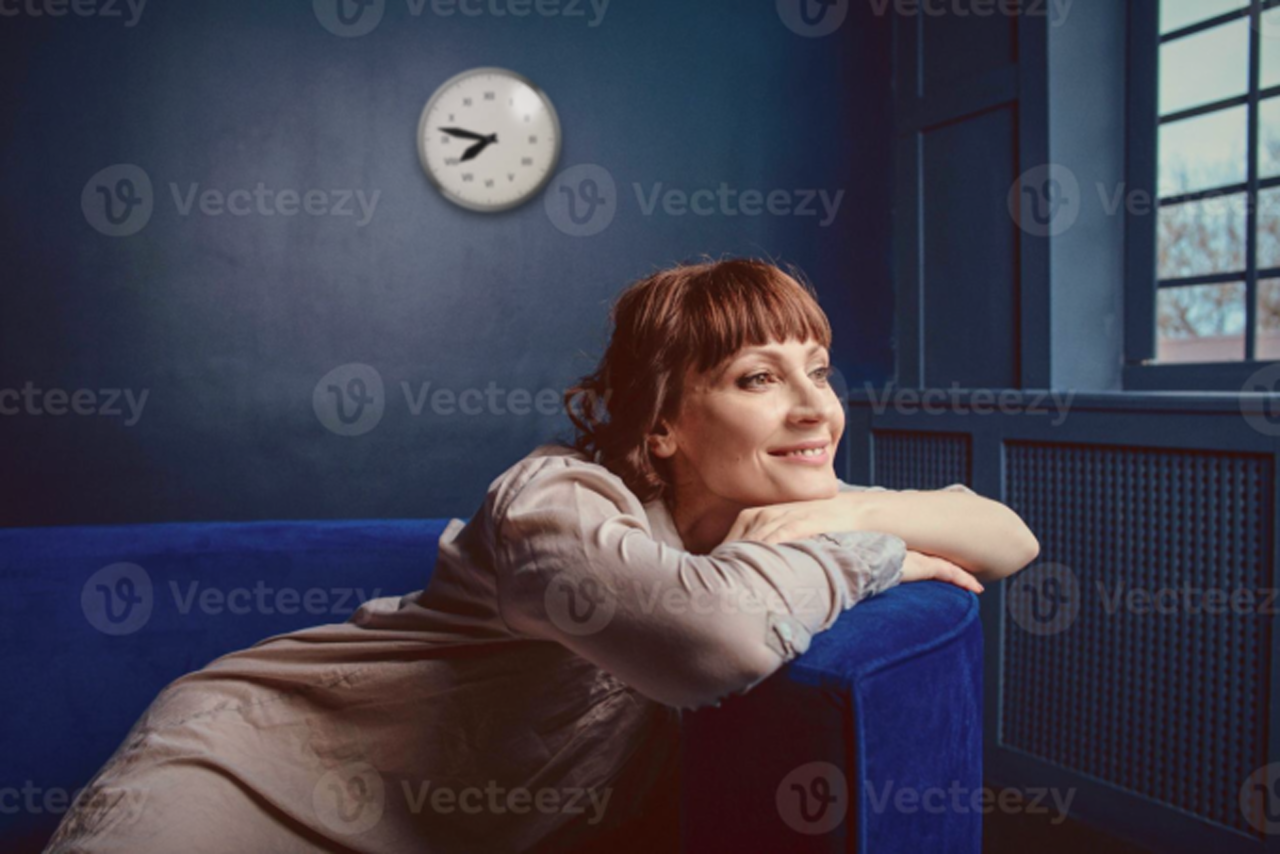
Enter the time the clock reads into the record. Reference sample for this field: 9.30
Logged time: 7.47
